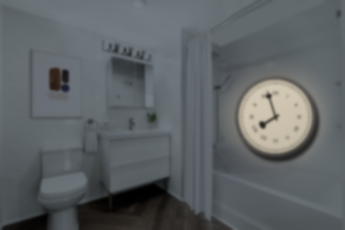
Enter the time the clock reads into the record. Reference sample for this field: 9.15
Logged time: 7.57
